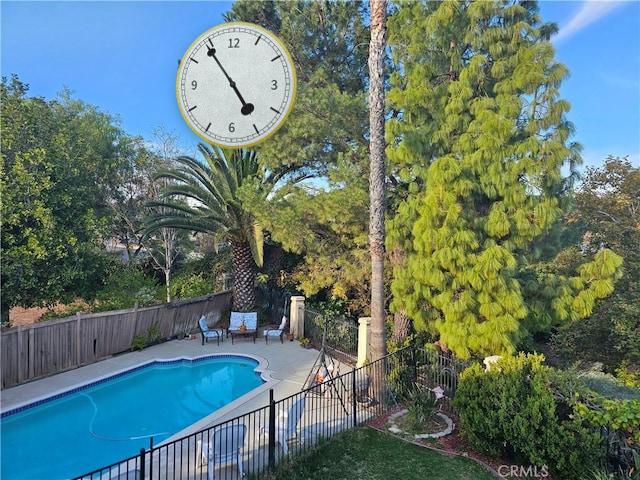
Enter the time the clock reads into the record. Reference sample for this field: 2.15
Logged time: 4.54
